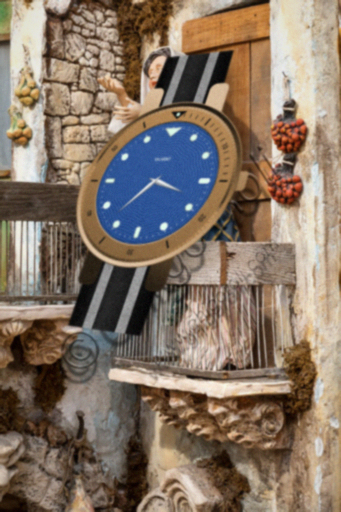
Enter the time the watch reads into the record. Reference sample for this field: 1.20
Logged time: 3.37
